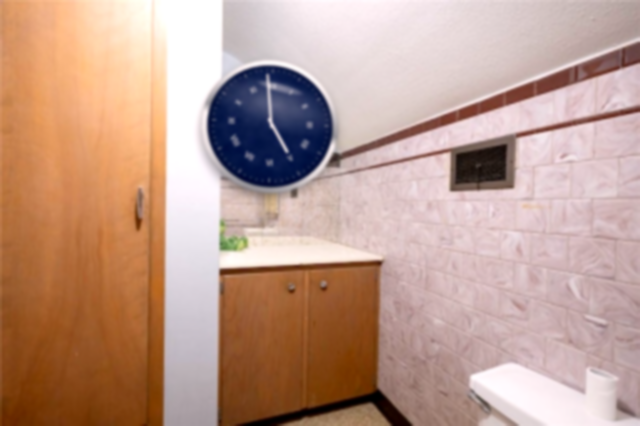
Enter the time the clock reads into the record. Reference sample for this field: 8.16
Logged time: 4.59
